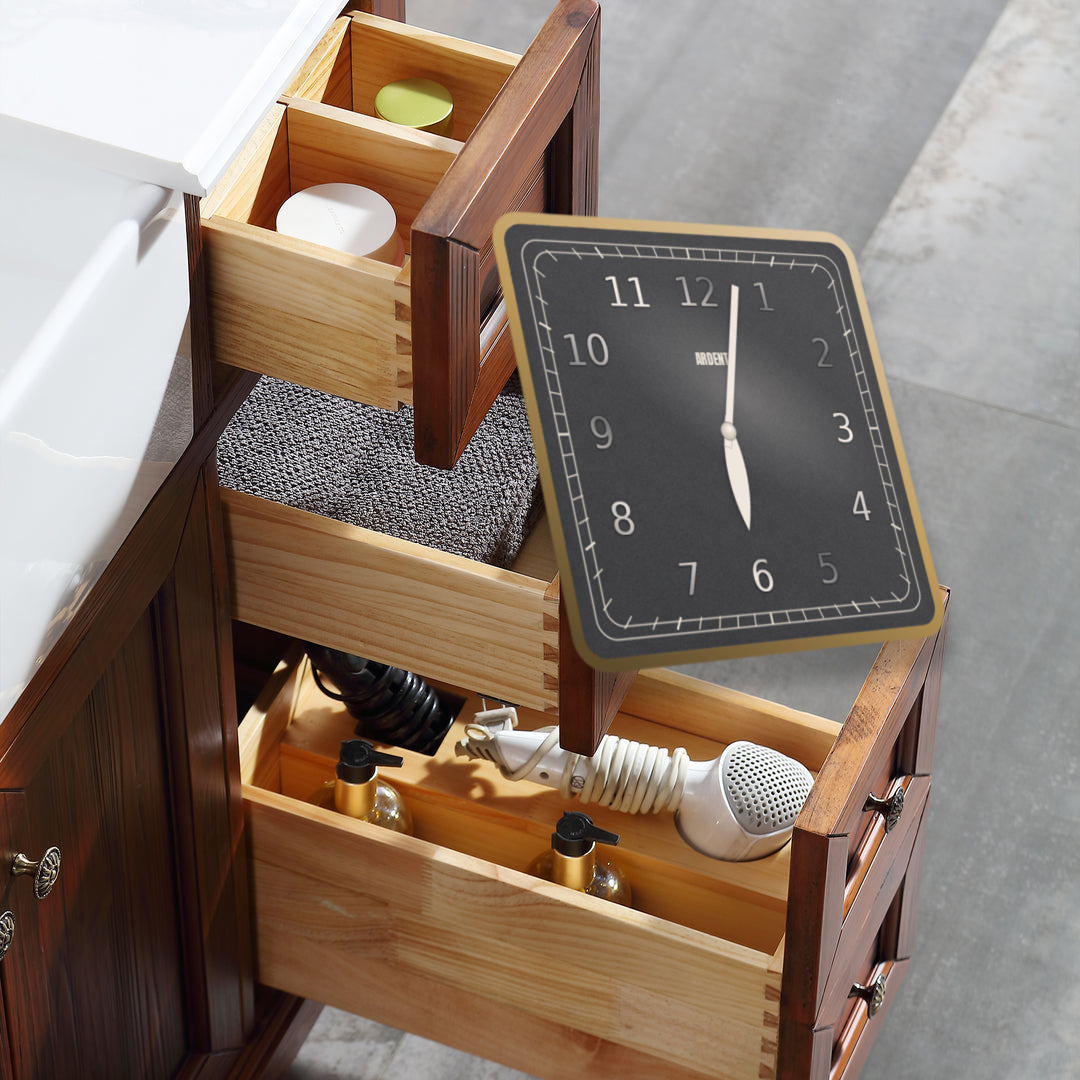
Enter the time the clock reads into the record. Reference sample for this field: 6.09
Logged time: 6.03
